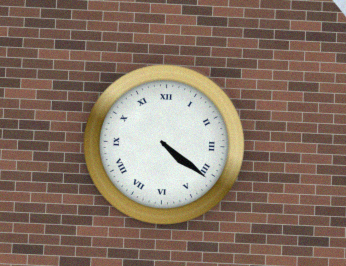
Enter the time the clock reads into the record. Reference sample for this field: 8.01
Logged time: 4.21
